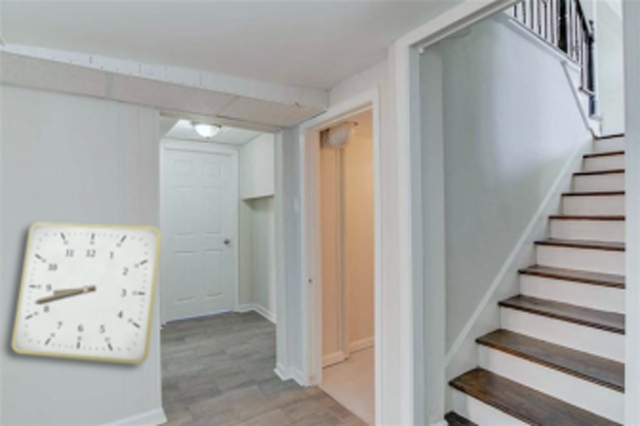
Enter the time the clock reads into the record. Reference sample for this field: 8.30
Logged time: 8.42
